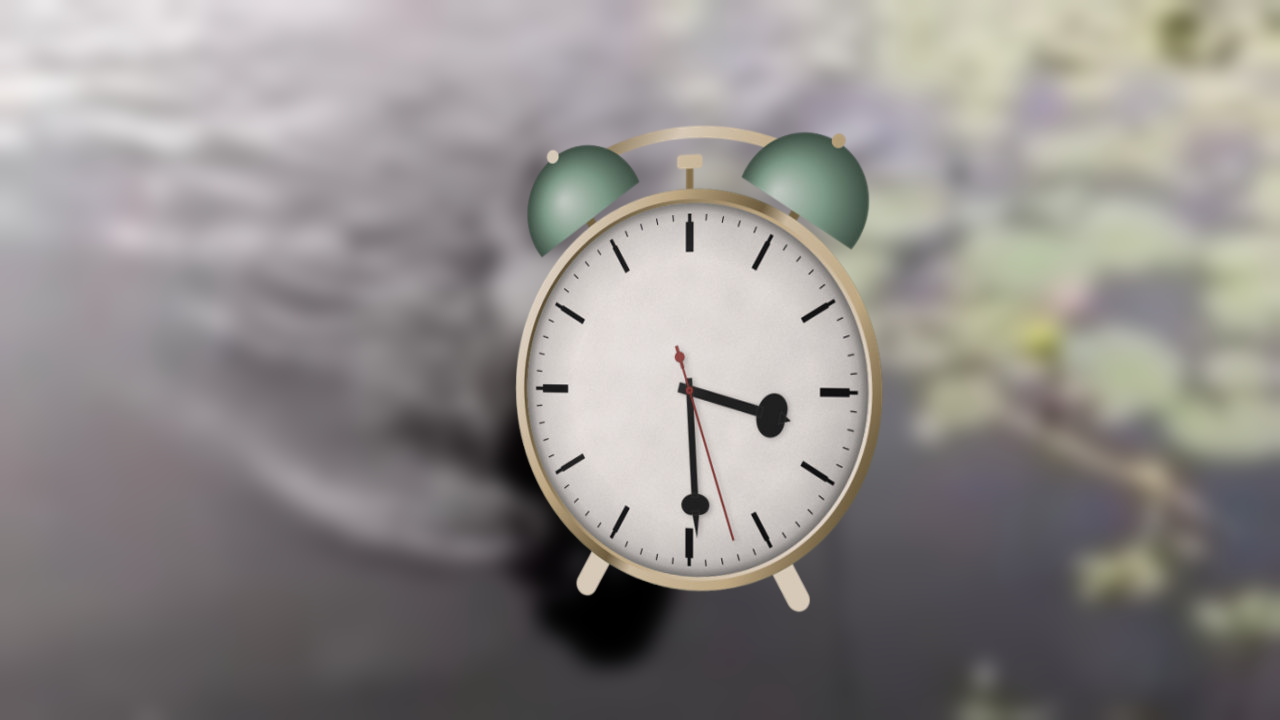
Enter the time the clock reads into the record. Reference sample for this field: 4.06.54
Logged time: 3.29.27
